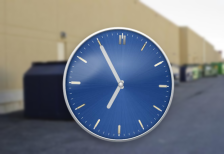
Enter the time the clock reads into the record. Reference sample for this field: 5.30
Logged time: 6.55
